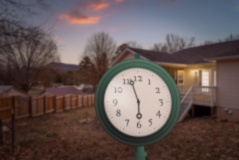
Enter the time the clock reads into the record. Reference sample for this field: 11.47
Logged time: 5.57
